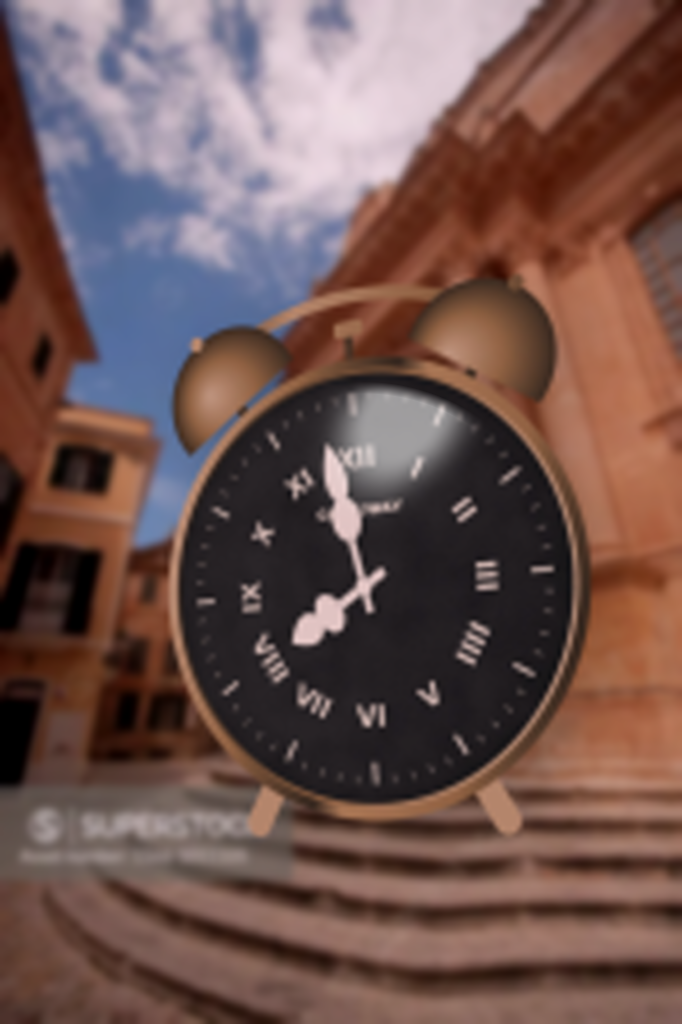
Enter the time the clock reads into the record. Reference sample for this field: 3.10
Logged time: 7.58
